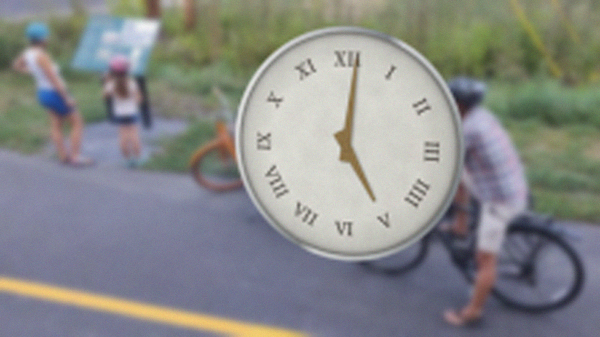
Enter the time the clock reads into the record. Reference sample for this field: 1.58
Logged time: 5.01
